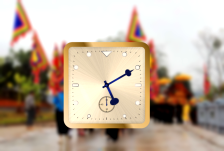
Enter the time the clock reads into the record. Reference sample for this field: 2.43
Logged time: 5.10
